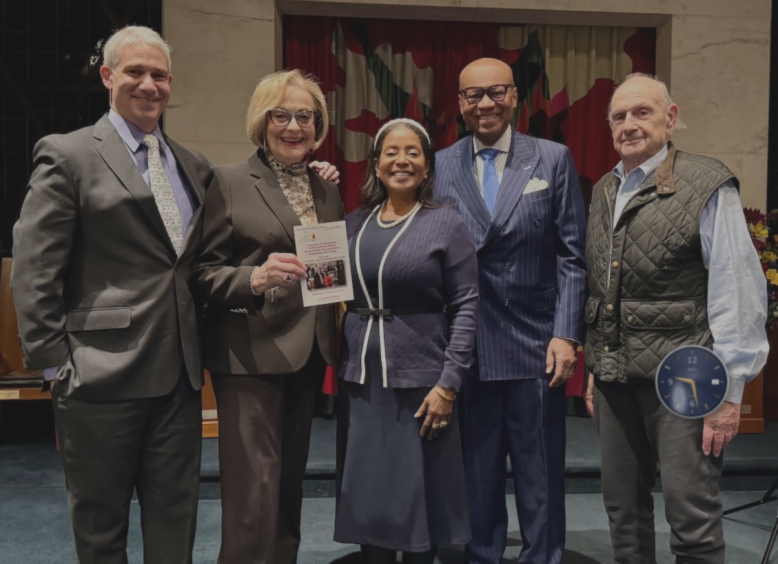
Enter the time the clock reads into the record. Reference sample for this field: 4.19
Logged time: 9.28
